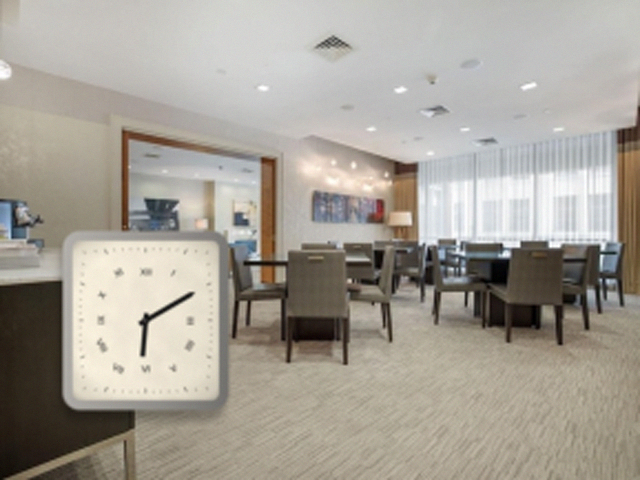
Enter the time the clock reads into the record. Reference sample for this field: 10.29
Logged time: 6.10
